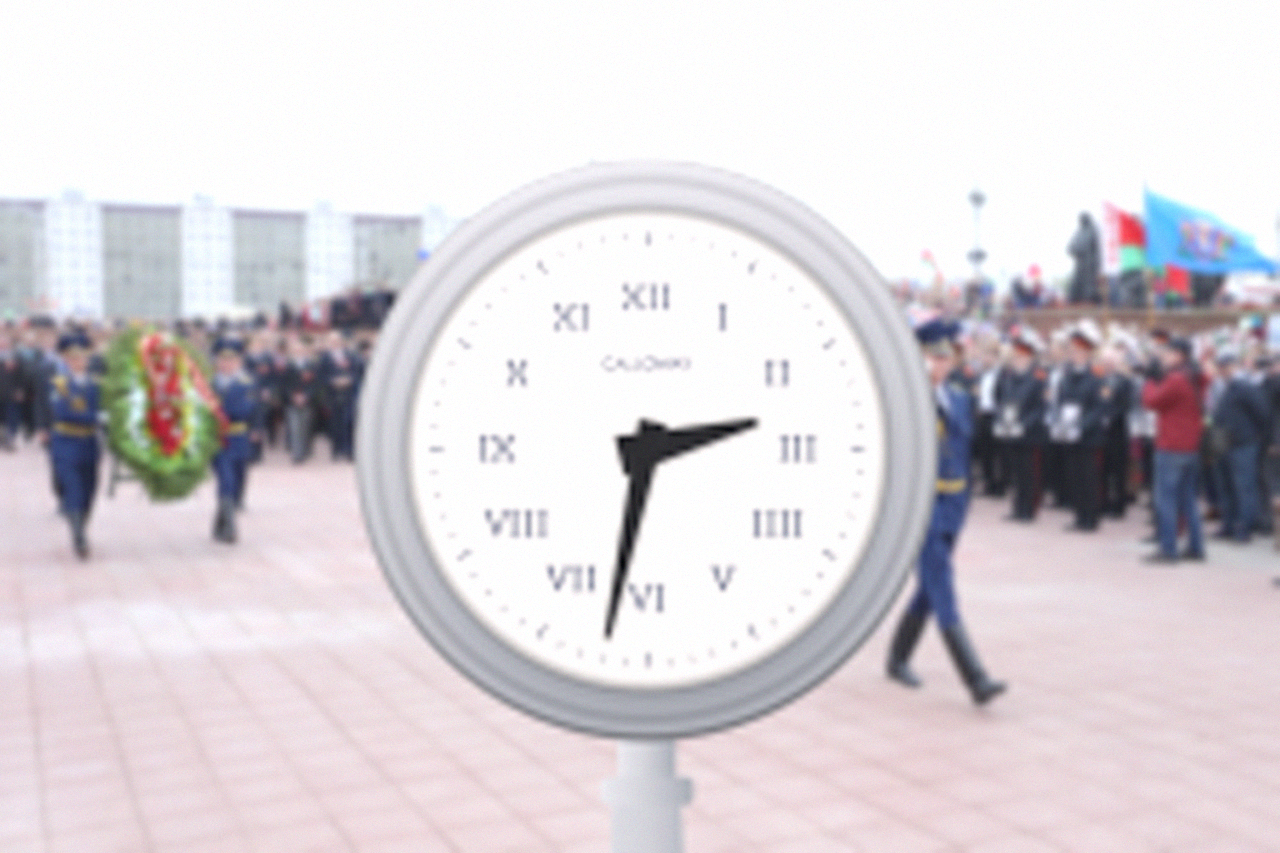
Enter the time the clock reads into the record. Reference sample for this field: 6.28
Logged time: 2.32
